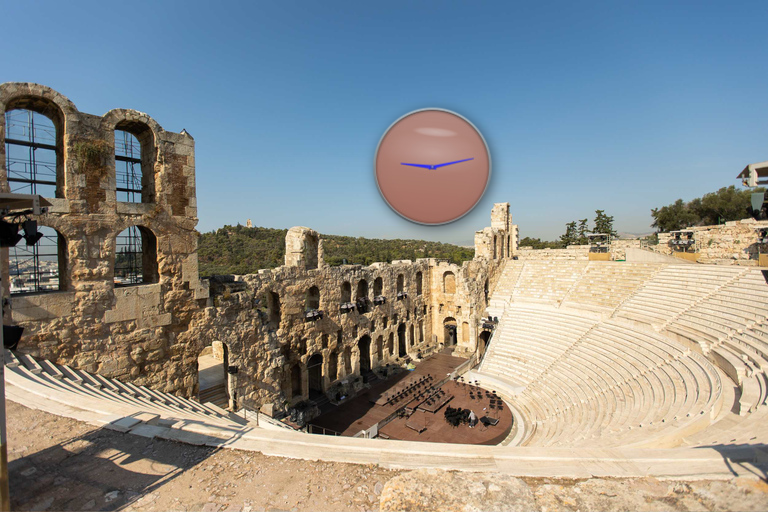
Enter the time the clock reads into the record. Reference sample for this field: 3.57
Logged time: 9.13
